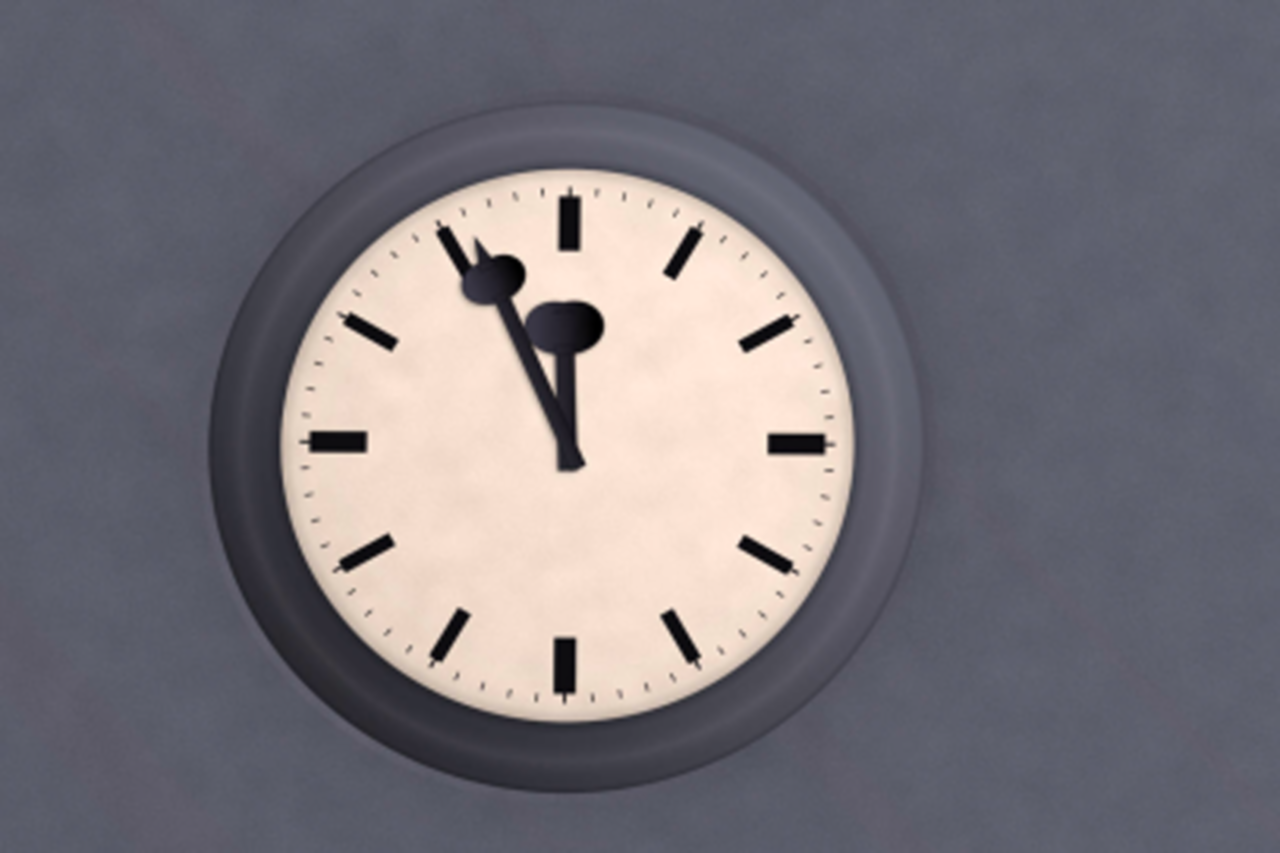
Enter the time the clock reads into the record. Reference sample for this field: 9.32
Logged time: 11.56
